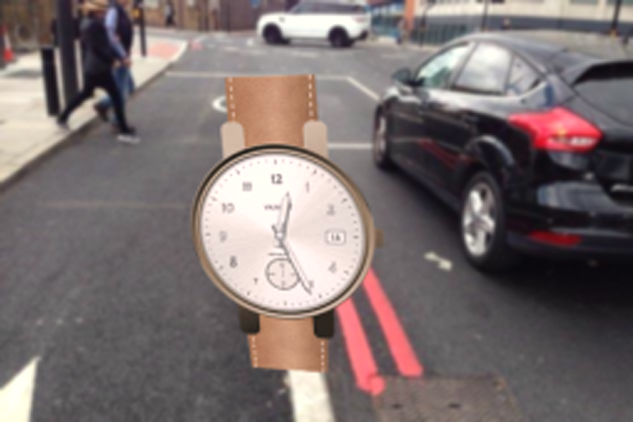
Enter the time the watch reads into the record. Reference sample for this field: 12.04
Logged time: 12.26
